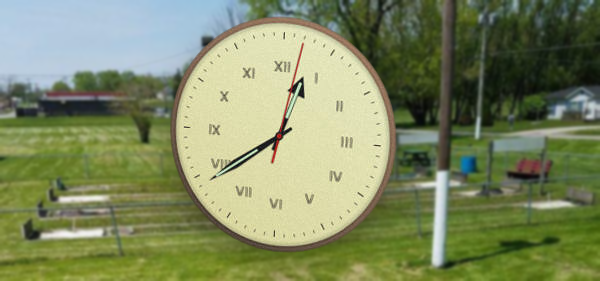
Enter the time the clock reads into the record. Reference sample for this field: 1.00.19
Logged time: 12.39.02
